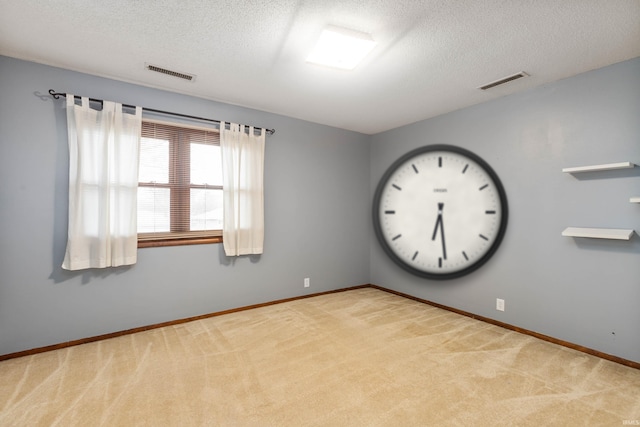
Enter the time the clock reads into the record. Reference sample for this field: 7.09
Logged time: 6.29
